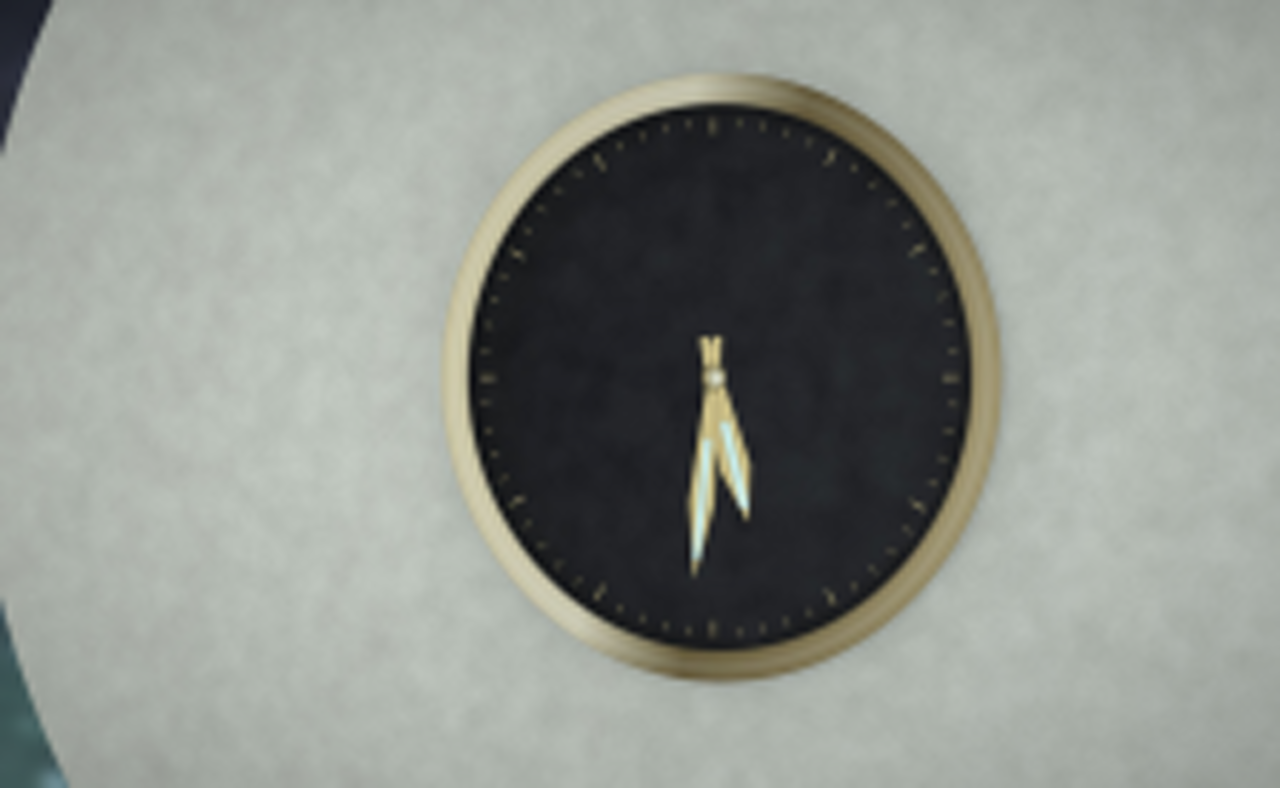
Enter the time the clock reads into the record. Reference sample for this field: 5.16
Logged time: 5.31
